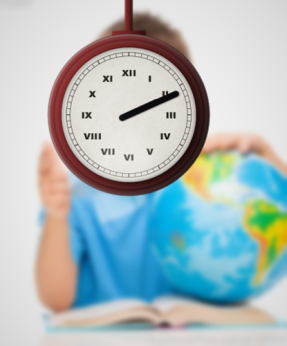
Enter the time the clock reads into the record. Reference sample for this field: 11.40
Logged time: 2.11
